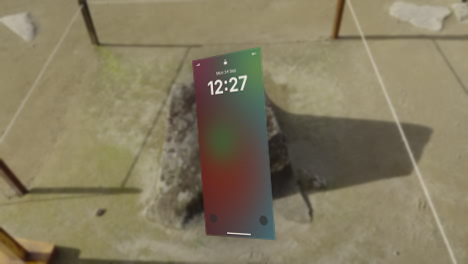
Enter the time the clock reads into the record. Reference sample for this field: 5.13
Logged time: 12.27
